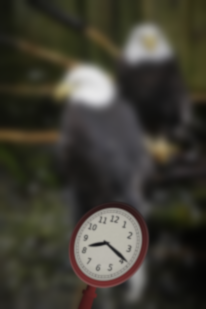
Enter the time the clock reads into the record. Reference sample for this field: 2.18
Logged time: 8.19
